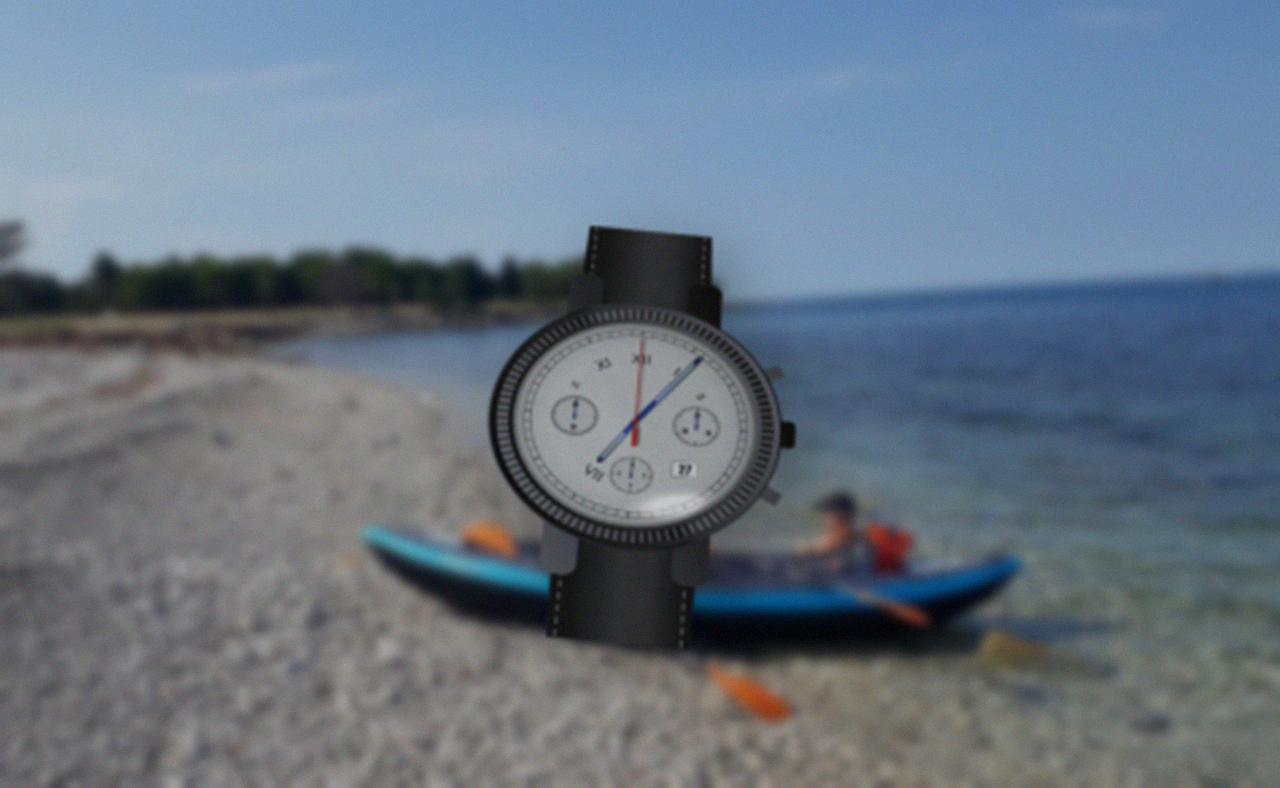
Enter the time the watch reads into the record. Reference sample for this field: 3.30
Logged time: 7.06
